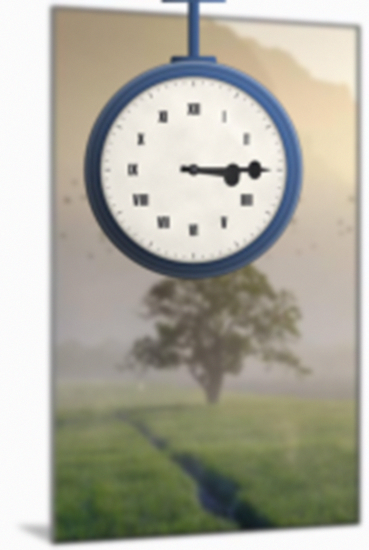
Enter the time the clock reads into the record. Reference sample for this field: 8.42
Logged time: 3.15
